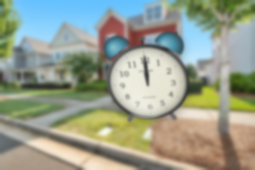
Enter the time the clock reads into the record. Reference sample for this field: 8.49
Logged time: 12.00
